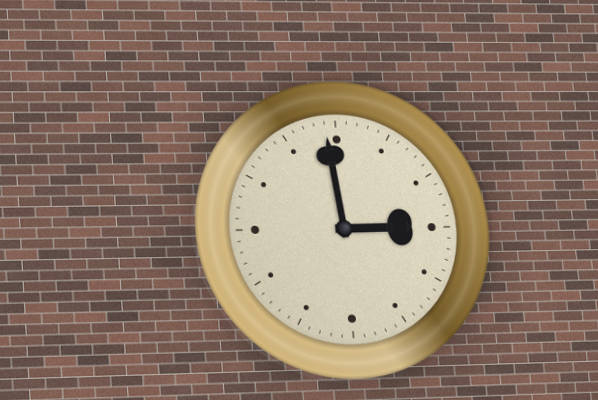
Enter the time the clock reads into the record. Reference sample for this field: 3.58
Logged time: 2.59
